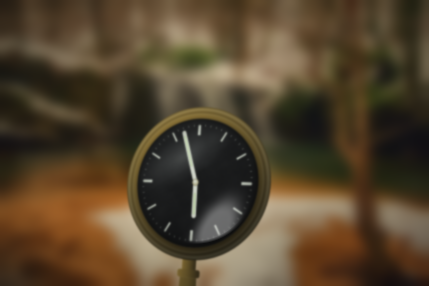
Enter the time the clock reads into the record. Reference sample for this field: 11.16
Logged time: 5.57
